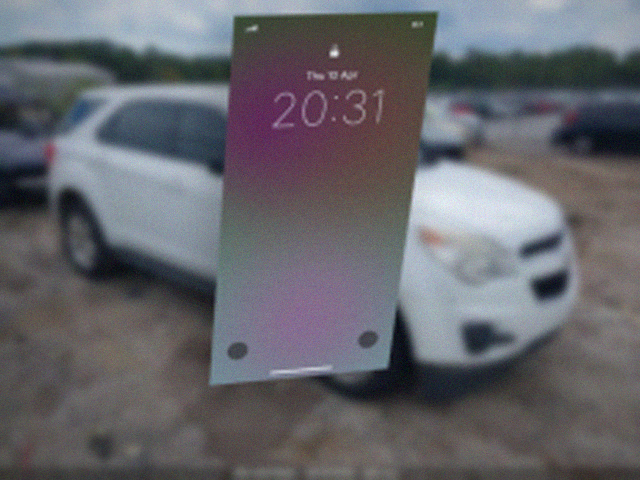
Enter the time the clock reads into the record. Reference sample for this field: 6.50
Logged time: 20.31
